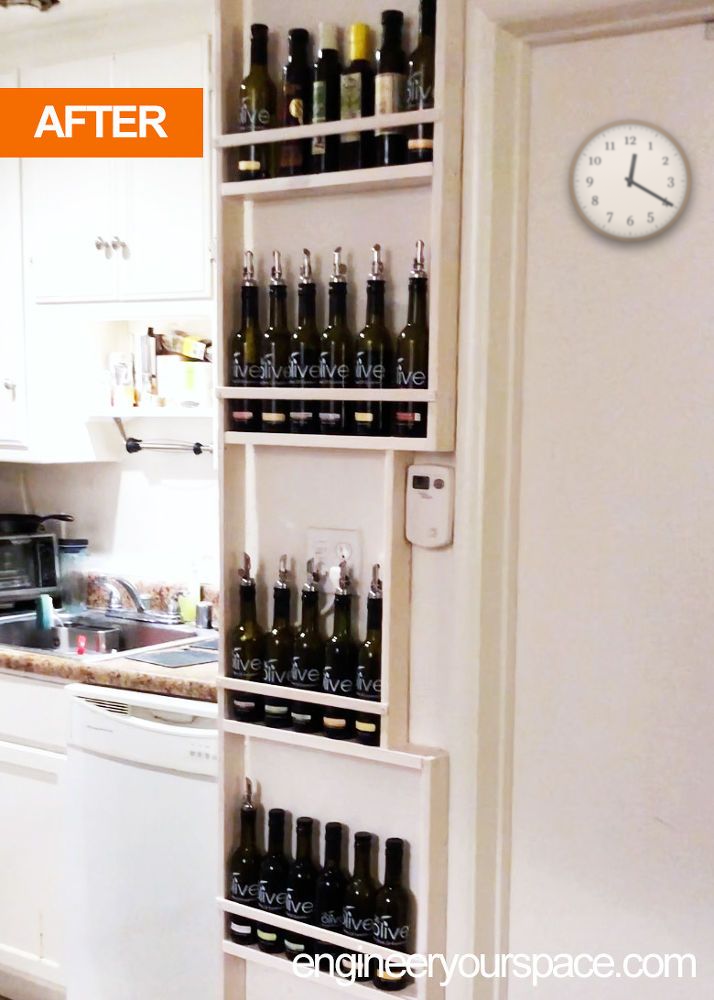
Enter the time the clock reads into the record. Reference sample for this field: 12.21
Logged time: 12.20
